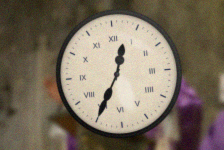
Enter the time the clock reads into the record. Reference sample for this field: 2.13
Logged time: 12.35
